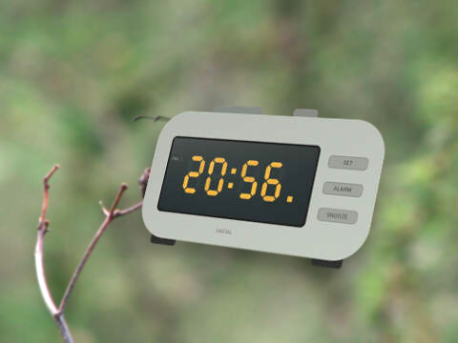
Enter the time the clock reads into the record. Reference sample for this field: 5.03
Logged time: 20.56
